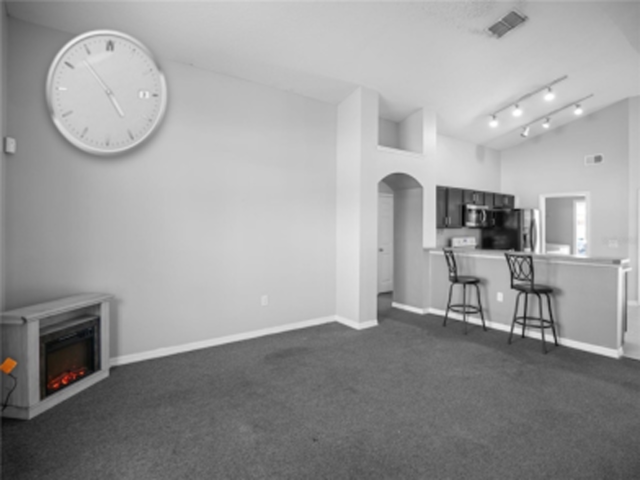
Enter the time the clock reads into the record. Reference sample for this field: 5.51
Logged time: 4.53
